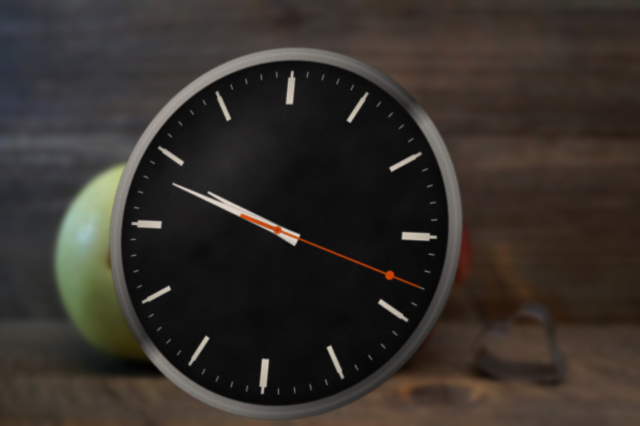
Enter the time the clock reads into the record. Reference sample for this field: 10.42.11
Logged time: 9.48.18
